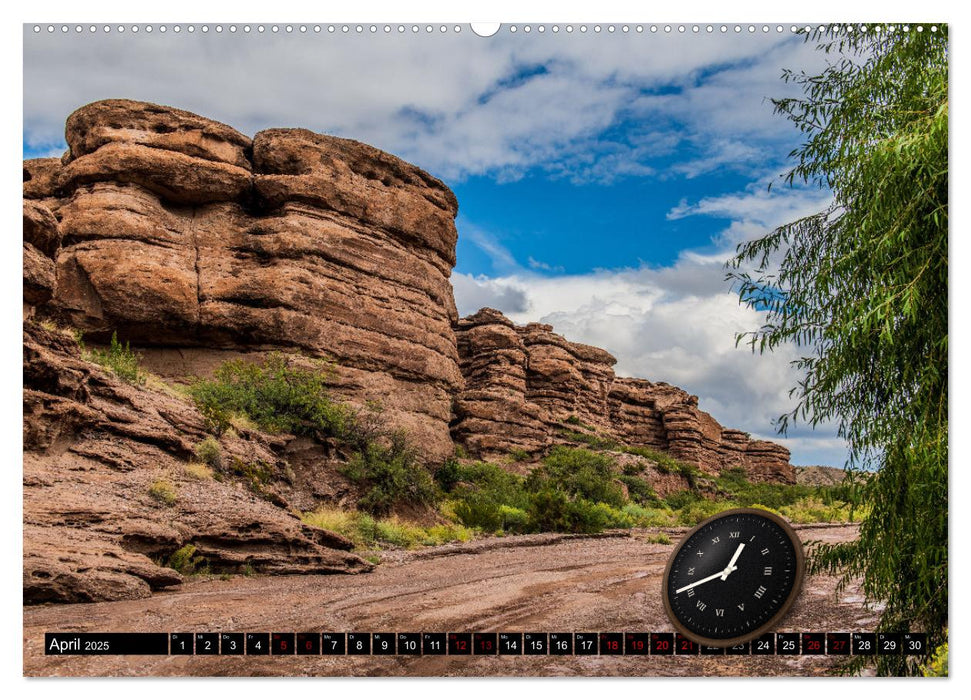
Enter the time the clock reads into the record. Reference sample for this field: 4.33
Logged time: 12.41
